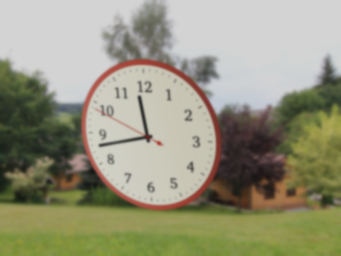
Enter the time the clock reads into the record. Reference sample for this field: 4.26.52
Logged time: 11.42.49
